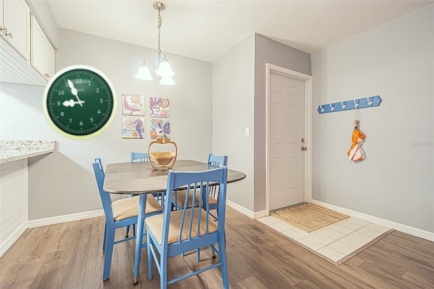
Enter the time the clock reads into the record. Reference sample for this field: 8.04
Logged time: 8.56
